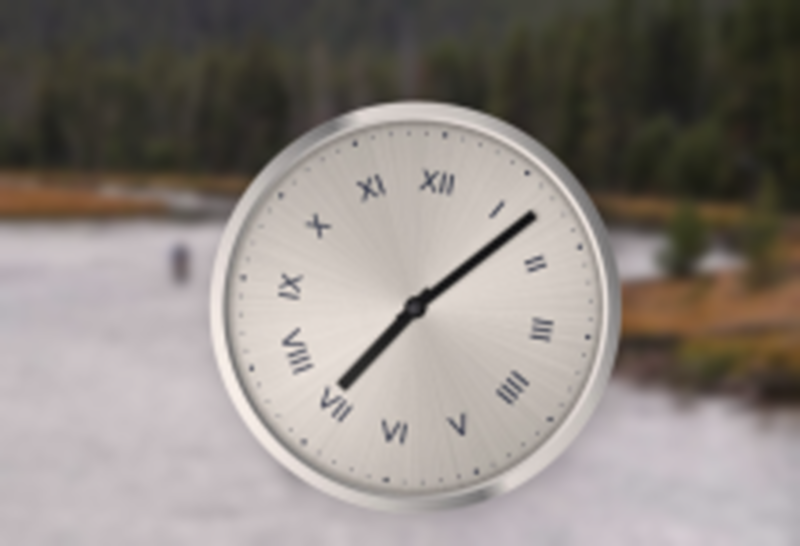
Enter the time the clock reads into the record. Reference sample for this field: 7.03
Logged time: 7.07
